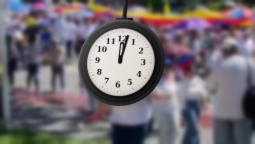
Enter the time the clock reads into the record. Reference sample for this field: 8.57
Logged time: 12.02
